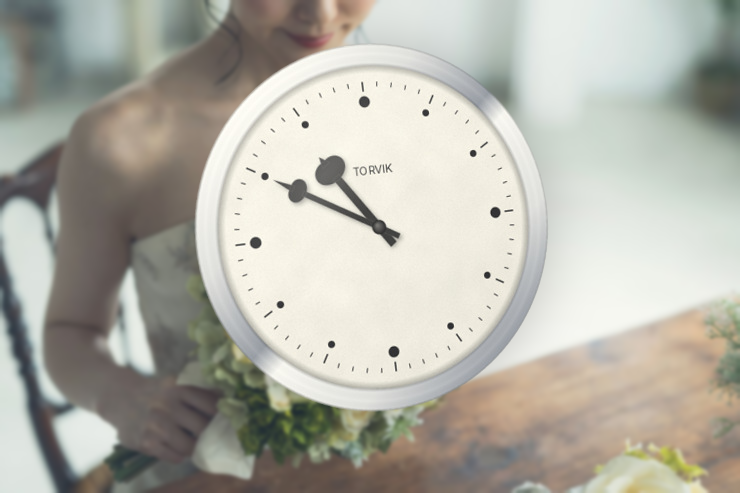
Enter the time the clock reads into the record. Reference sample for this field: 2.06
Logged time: 10.50
